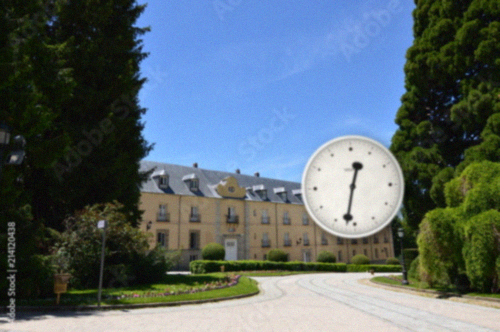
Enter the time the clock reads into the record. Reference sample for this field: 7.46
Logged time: 12.32
